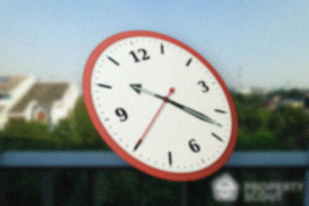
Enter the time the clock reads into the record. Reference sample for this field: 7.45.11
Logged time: 10.22.40
